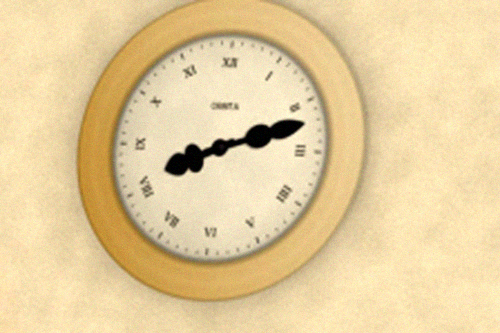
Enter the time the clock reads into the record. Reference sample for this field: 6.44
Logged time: 8.12
